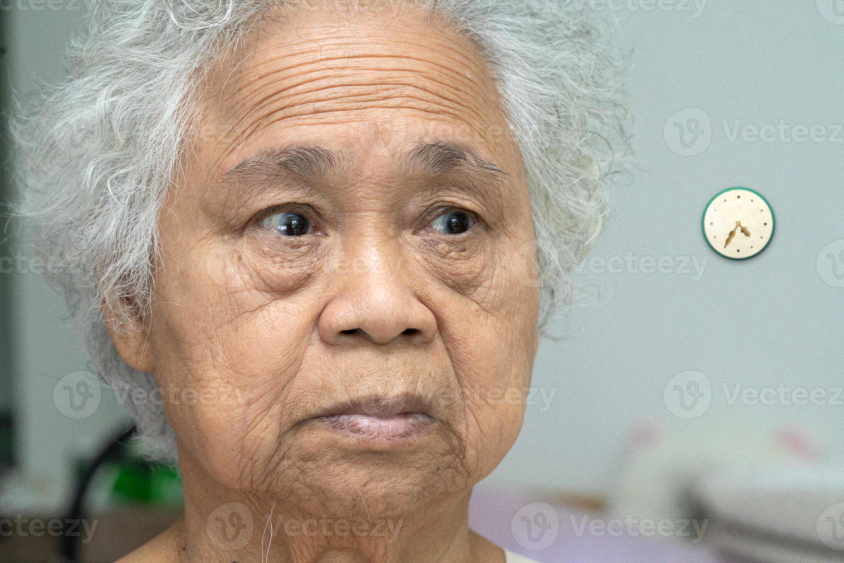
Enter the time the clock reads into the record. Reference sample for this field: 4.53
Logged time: 4.35
